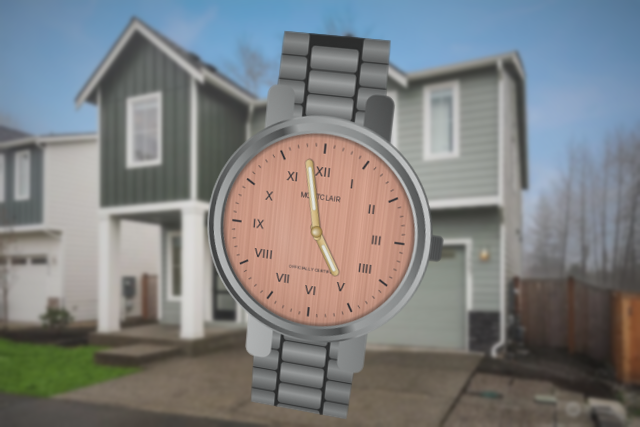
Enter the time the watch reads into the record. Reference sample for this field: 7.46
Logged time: 4.58
